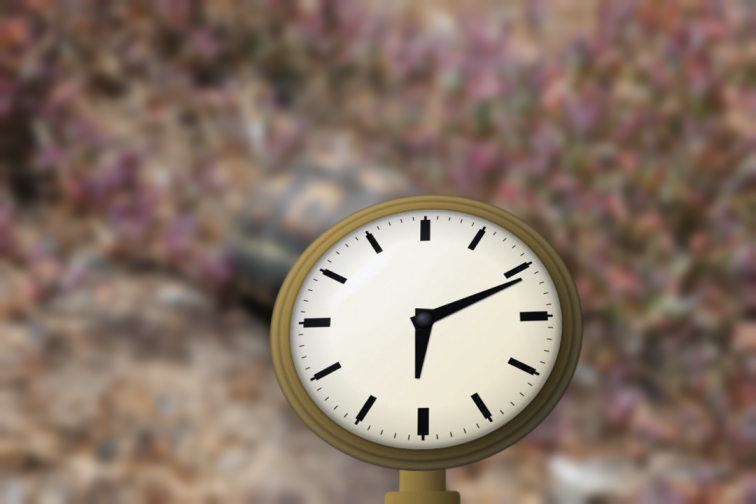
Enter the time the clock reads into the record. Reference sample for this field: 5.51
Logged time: 6.11
